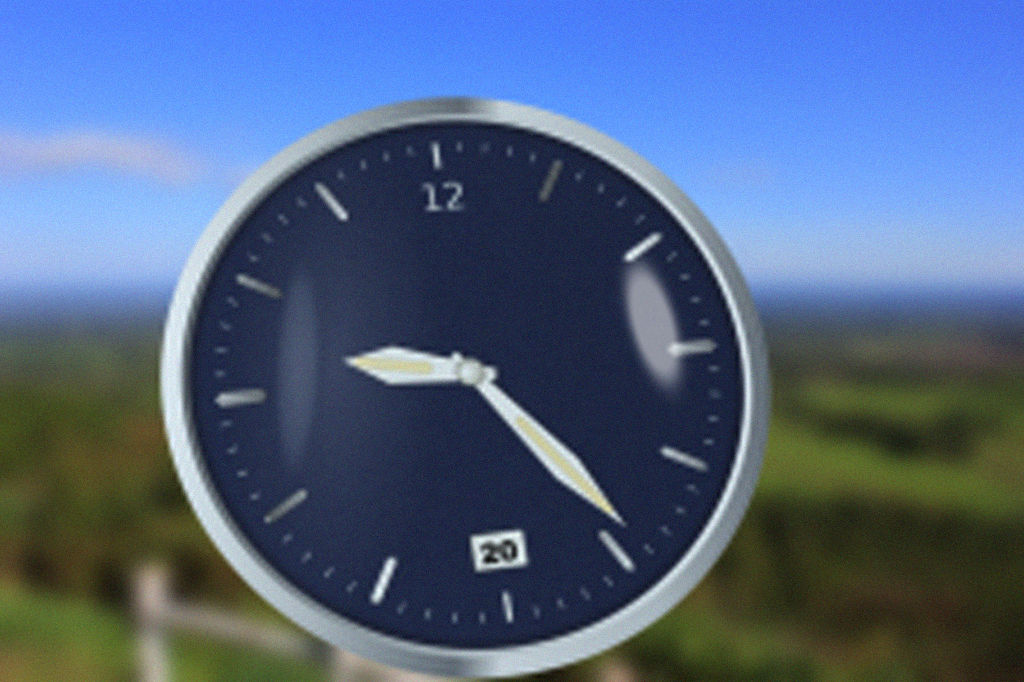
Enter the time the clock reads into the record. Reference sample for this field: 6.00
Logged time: 9.24
